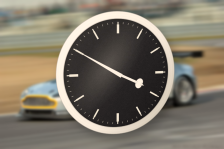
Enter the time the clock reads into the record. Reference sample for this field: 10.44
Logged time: 3.50
